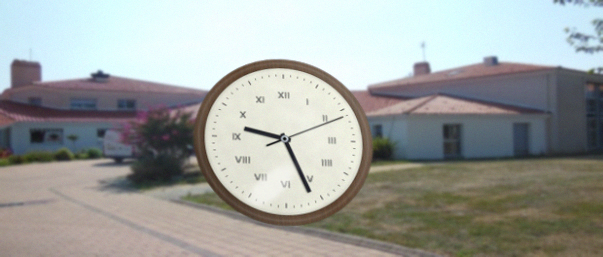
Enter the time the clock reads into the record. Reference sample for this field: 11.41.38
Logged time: 9.26.11
